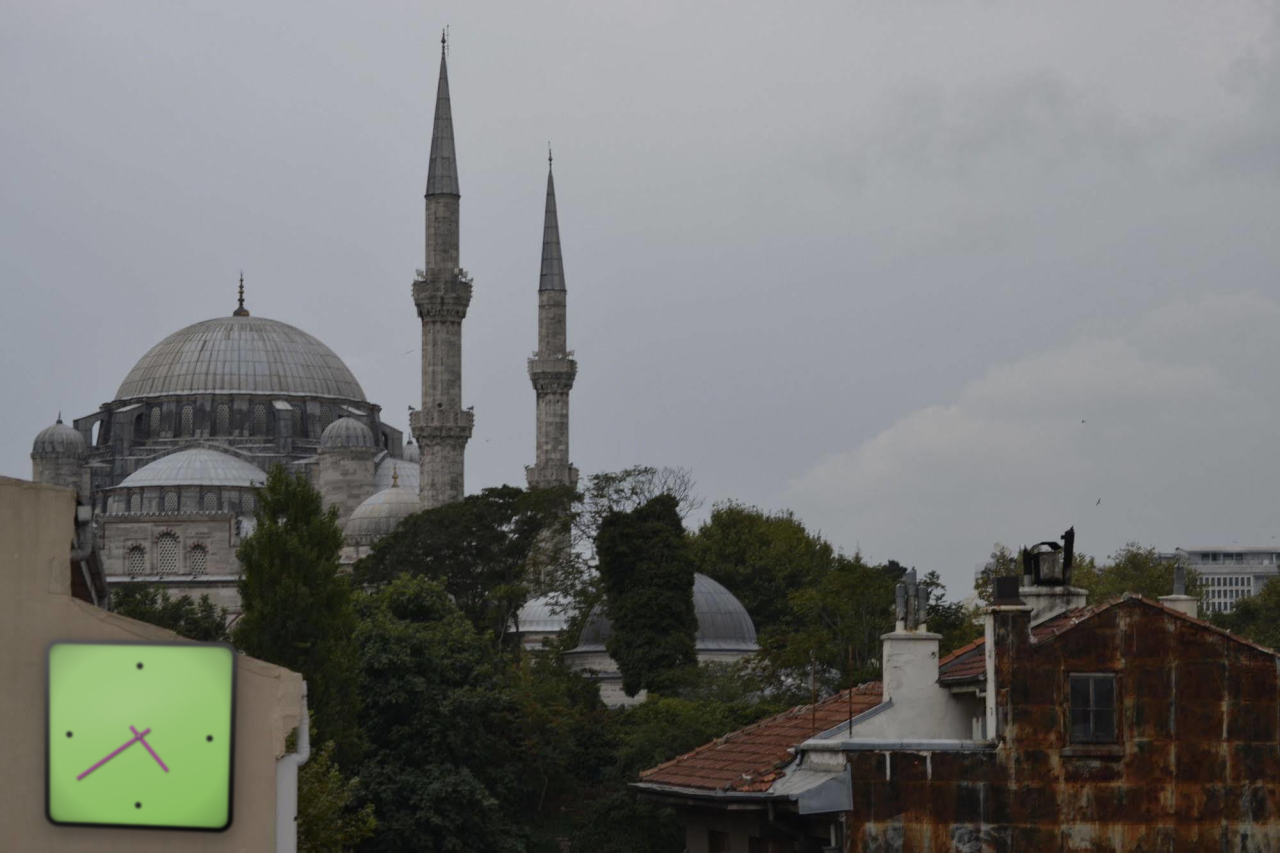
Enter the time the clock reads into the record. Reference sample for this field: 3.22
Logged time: 4.39
